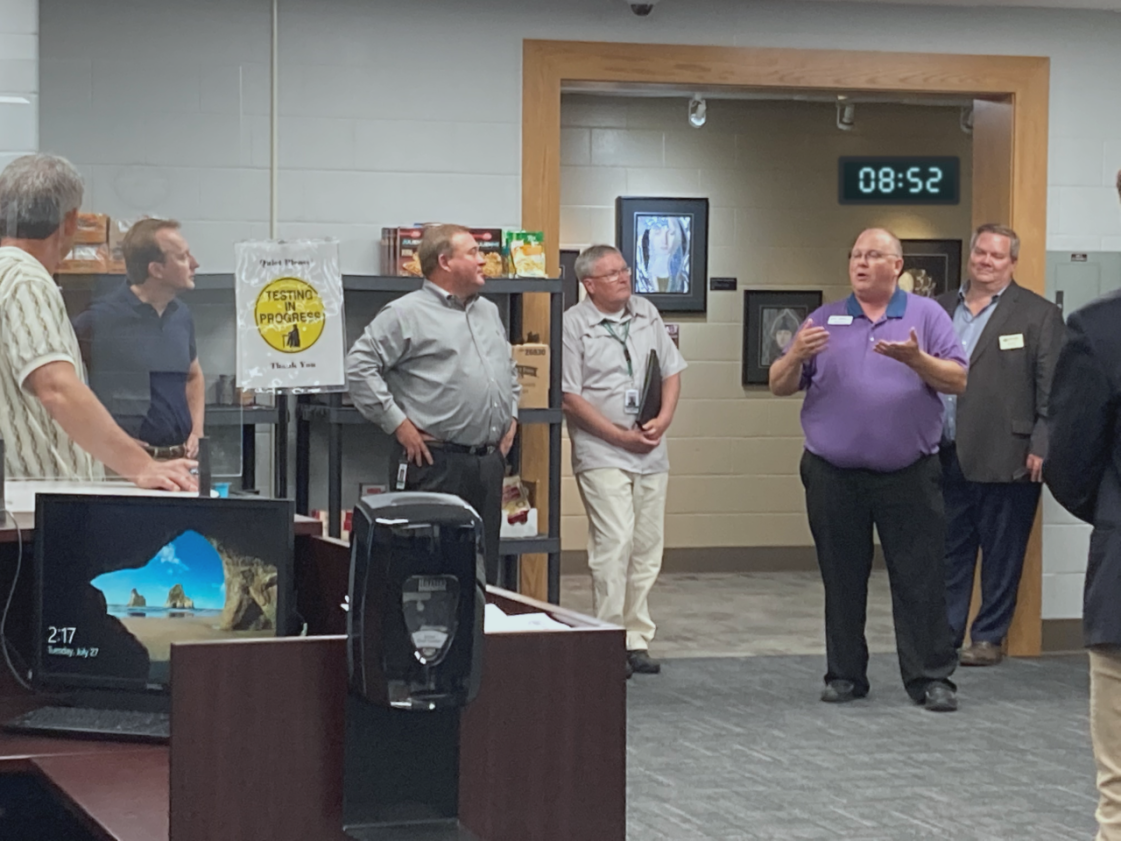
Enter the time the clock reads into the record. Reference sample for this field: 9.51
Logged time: 8.52
